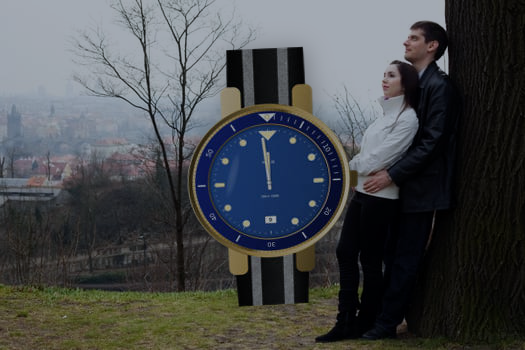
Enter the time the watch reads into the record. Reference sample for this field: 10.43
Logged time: 11.59
